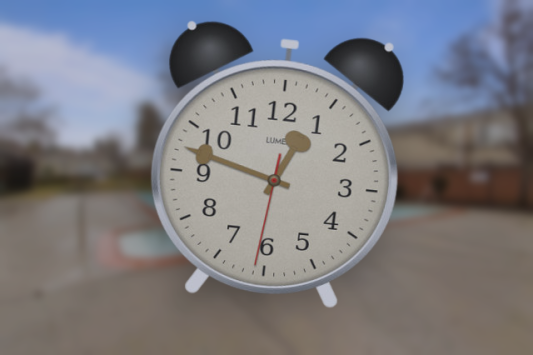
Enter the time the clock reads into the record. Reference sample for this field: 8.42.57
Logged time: 12.47.31
